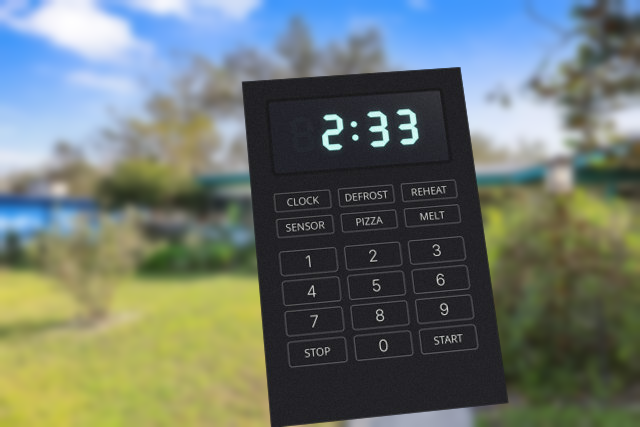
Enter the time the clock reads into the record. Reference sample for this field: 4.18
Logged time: 2.33
